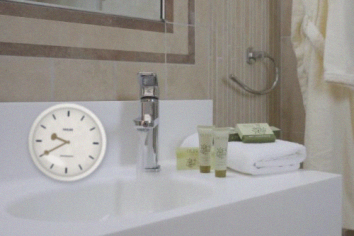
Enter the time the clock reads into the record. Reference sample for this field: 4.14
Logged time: 9.40
